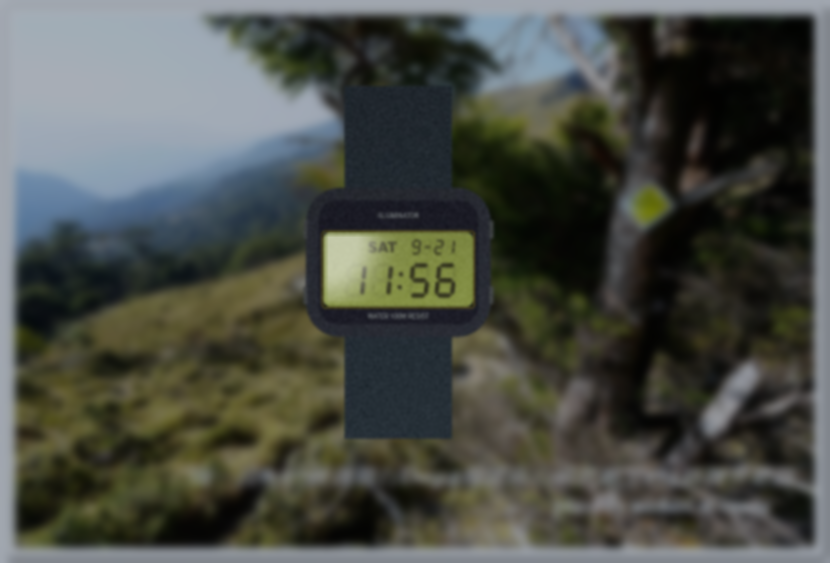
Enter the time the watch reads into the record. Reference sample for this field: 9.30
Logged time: 11.56
